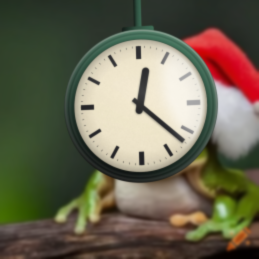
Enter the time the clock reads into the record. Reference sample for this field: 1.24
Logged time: 12.22
